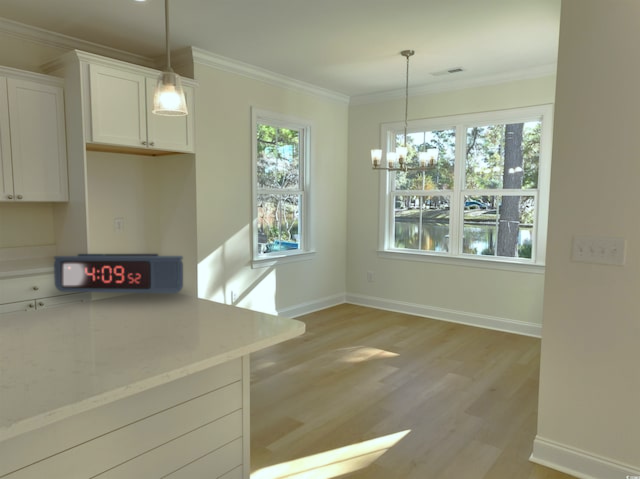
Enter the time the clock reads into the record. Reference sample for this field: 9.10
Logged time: 4.09
